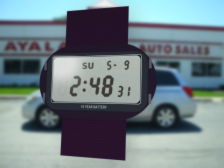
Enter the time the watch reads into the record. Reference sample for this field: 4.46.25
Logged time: 2.48.31
